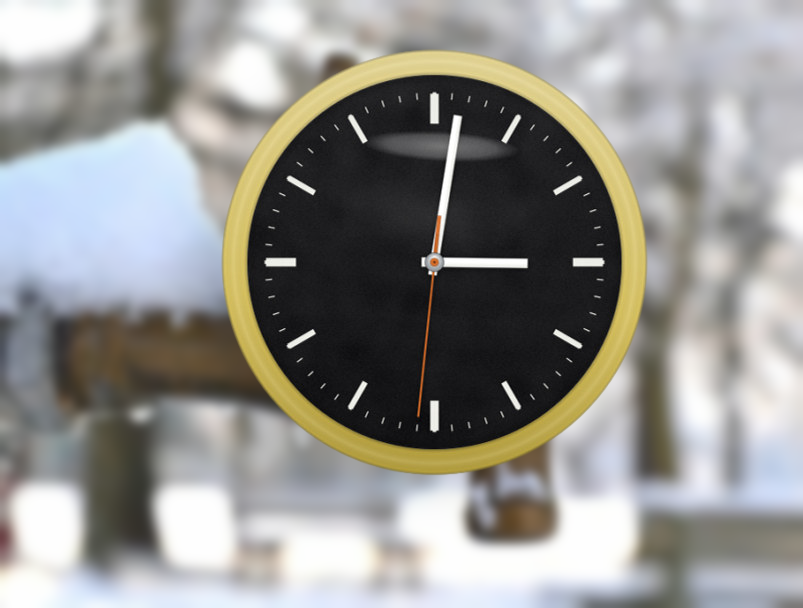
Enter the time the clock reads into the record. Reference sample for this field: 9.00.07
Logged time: 3.01.31
